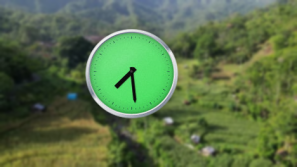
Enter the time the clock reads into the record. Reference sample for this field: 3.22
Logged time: 7.29
